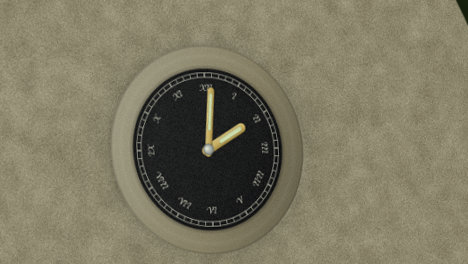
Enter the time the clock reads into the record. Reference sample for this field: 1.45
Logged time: 2.01
